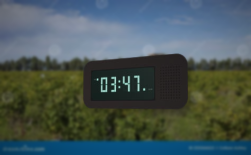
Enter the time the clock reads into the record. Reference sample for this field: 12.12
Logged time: 3.47
